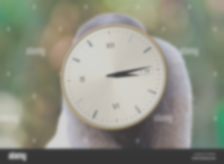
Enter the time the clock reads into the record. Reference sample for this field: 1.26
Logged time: 3.14
